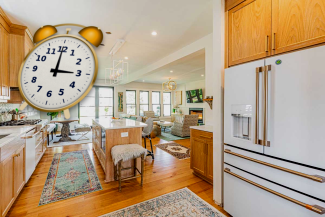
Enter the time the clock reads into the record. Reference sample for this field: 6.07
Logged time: 3.00
